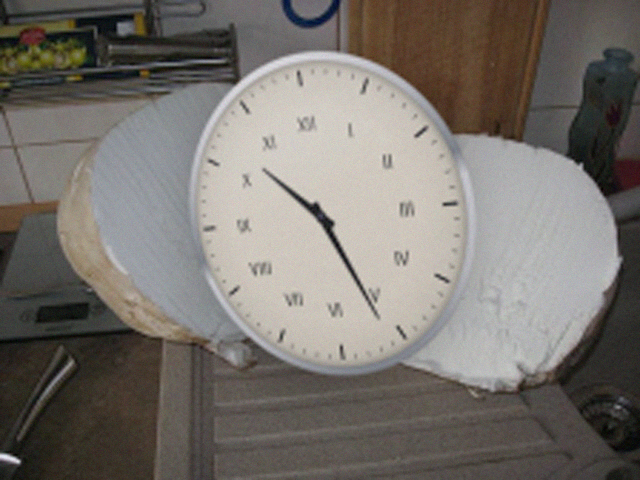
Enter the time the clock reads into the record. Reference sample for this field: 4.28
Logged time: 10.26
